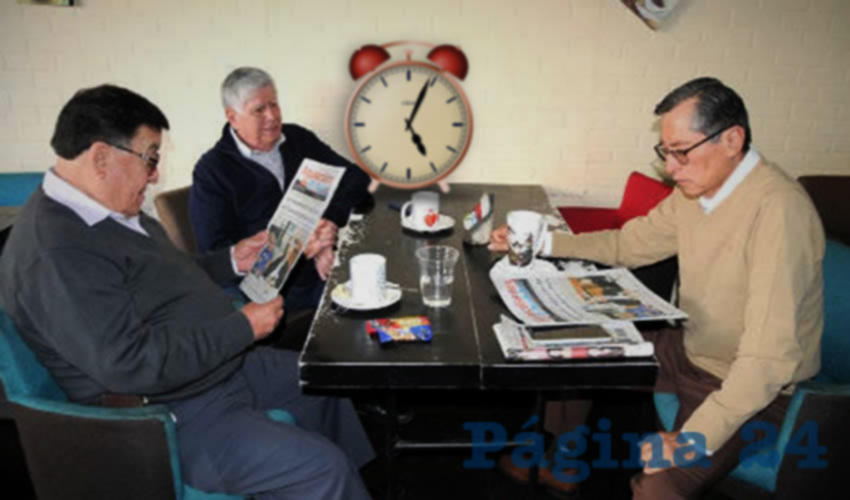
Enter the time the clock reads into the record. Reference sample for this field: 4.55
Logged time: 5.04
